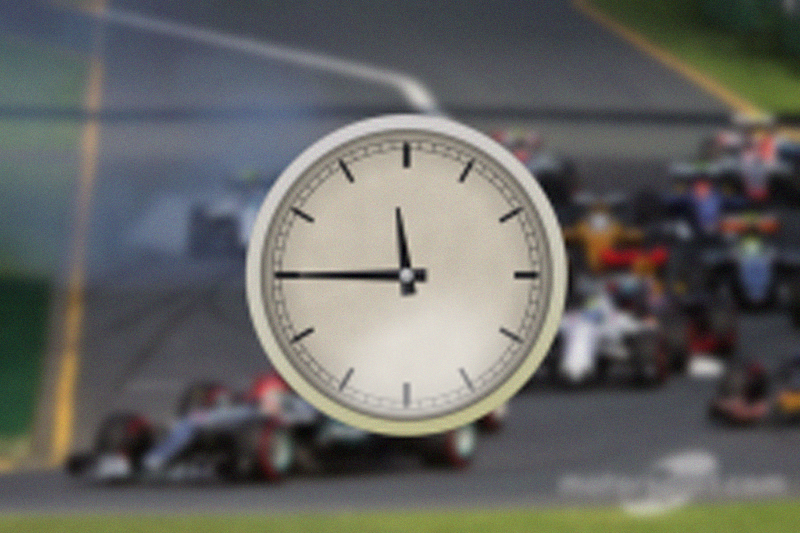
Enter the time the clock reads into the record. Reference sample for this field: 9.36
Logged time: 11.45
